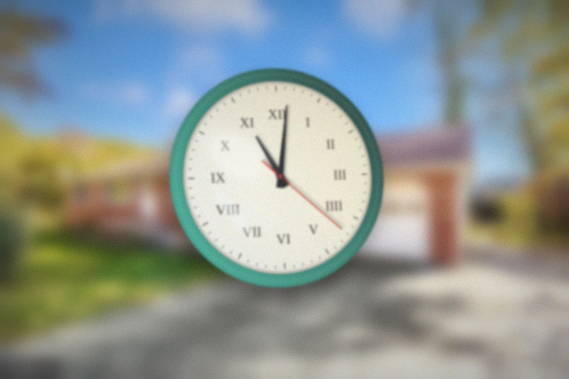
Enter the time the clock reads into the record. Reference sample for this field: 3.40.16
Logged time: 11.01.22
